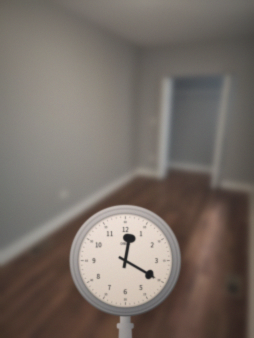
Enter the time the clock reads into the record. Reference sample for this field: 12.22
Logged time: 12.20
